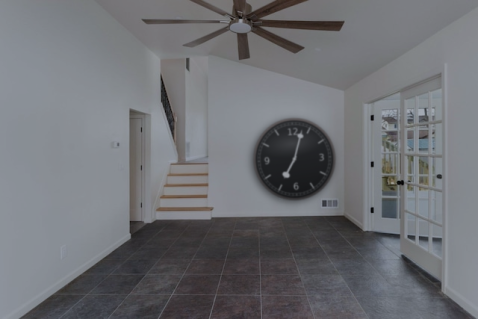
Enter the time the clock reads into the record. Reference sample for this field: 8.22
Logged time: 7.03
